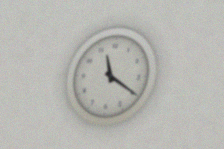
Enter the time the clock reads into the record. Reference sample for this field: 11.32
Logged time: 11.20
